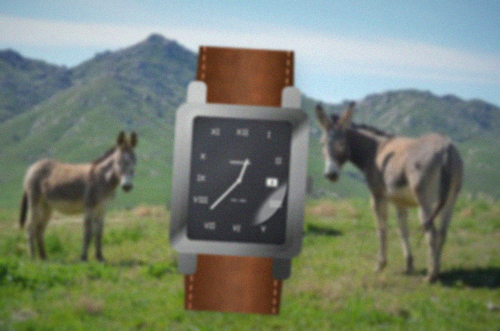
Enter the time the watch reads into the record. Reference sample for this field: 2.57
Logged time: 12.37
